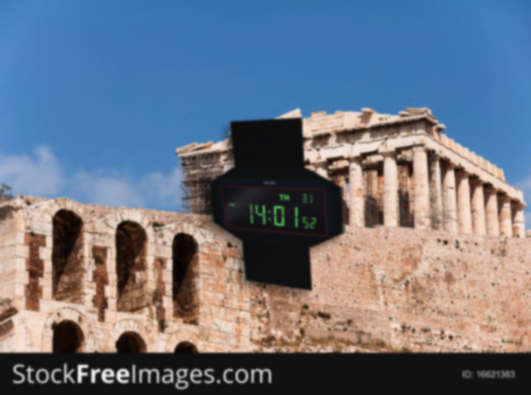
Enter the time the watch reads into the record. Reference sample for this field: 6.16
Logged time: 14.01
